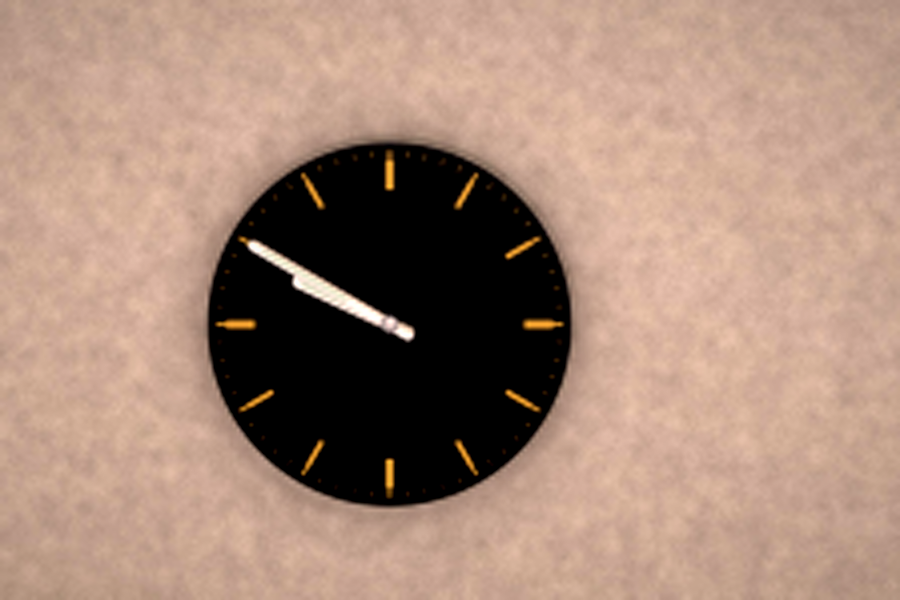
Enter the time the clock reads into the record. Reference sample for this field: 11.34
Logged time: 9.50
